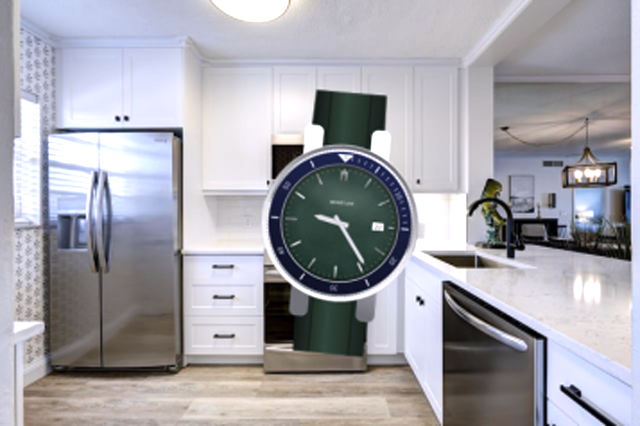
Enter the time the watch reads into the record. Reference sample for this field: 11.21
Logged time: 9.24
